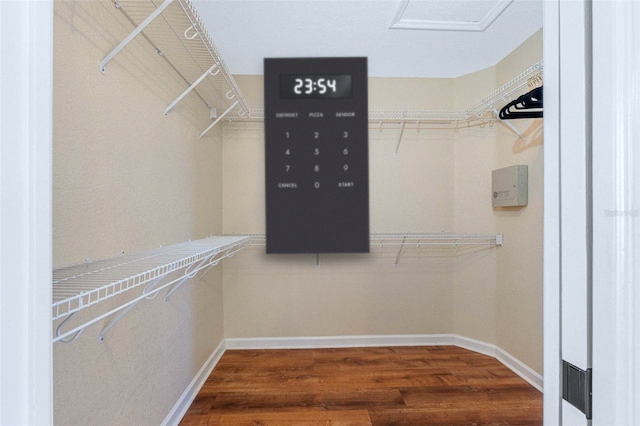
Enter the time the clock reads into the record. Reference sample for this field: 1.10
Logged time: 23.54
